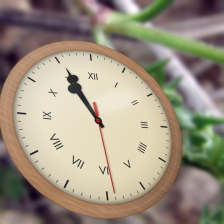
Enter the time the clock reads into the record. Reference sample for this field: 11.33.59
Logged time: 10.55.29
